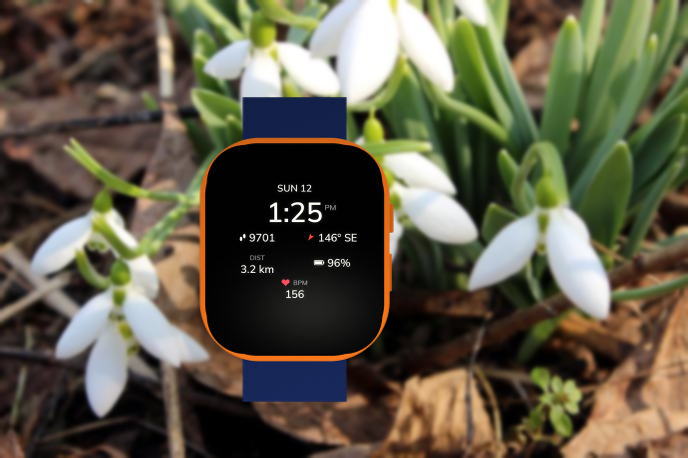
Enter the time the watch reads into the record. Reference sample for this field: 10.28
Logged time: 1.25
